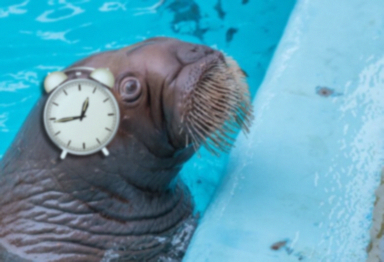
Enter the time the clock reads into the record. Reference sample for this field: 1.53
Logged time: 12.44
